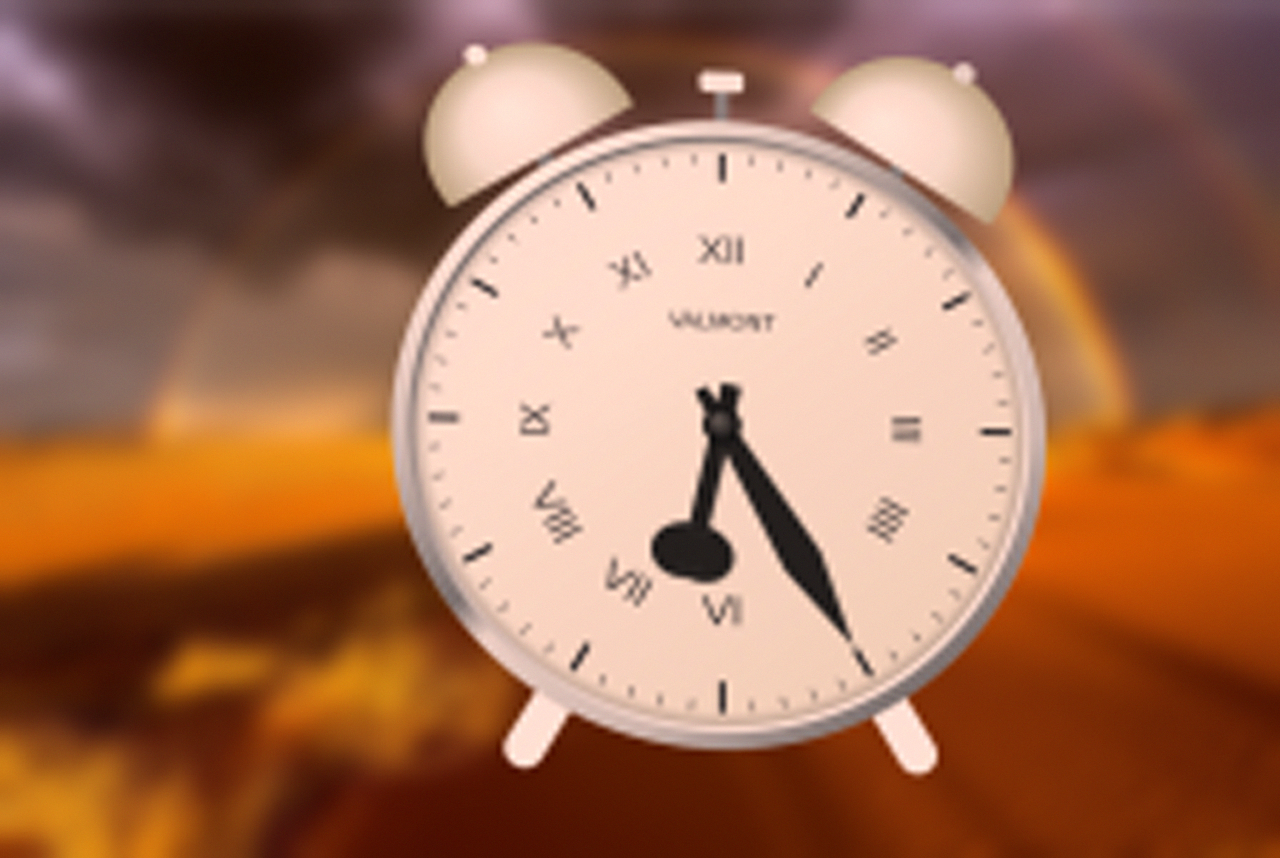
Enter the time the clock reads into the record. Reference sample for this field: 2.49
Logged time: 6.25
